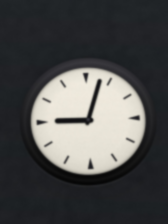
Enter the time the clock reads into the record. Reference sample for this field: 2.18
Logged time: 9.03
